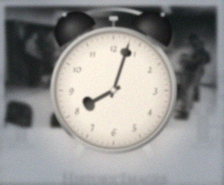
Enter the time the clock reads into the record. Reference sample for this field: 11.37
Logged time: 8.03
